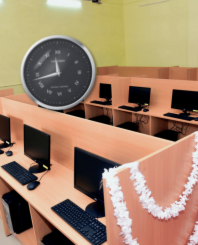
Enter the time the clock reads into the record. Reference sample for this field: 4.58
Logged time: 11.43
